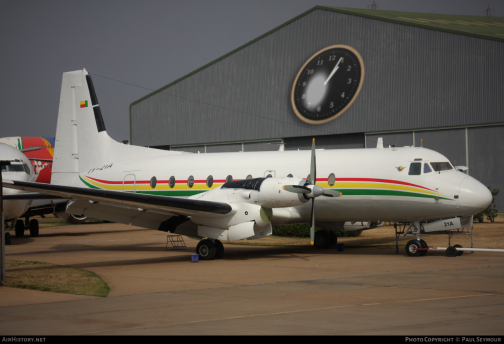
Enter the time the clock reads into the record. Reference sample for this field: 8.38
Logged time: 1.04
